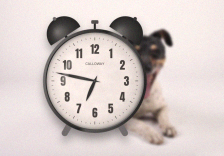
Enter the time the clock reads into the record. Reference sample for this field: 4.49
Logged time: 6.47
